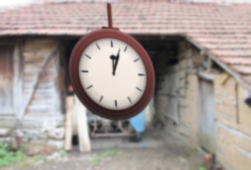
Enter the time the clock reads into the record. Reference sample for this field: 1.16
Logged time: 12.03
